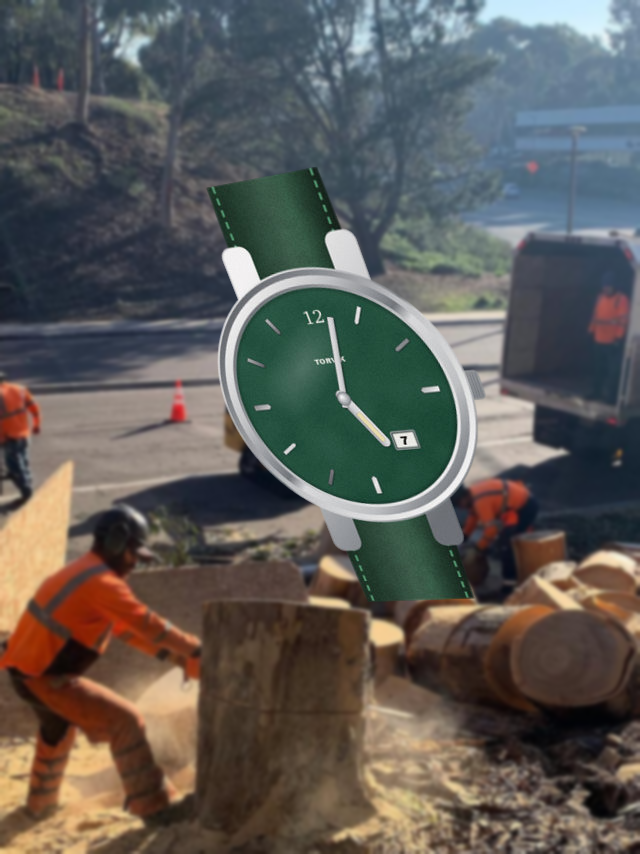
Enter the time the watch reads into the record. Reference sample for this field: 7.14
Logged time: 5.02
